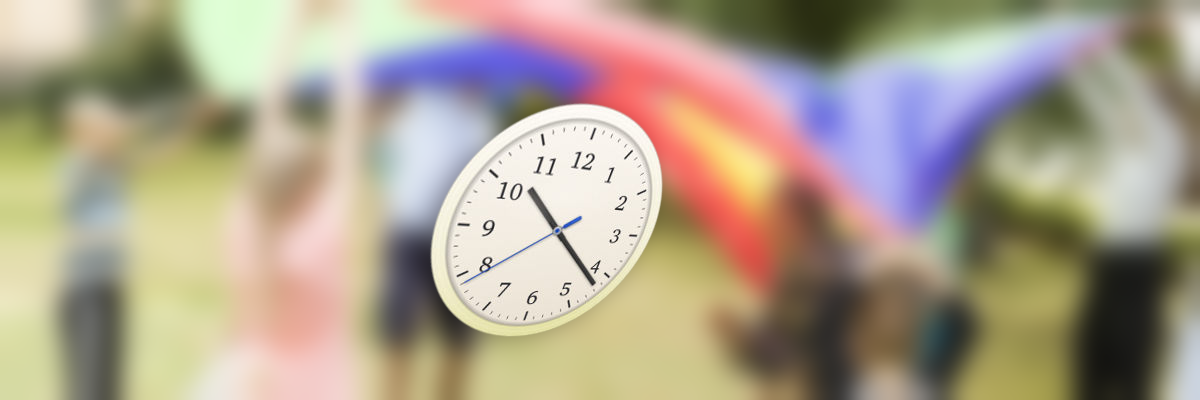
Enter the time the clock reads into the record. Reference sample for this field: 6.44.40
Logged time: 10.21.39
